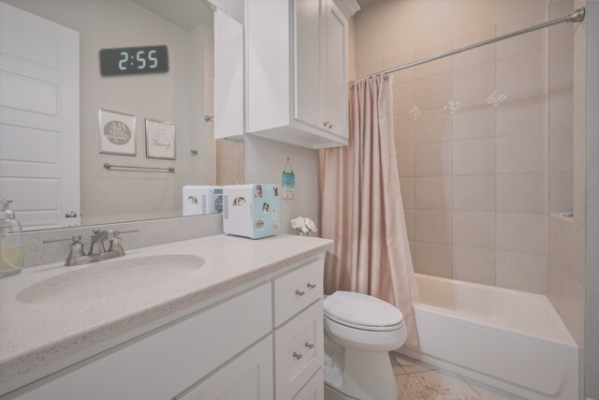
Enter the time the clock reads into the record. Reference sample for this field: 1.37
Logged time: 2.55
